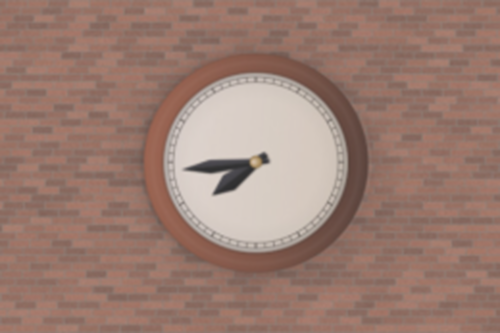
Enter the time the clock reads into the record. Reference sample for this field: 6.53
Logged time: 7.44
